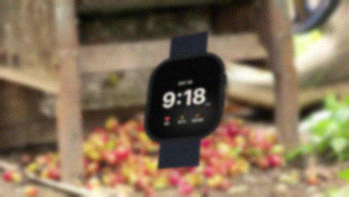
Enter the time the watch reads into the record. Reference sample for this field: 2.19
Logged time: 9.18
